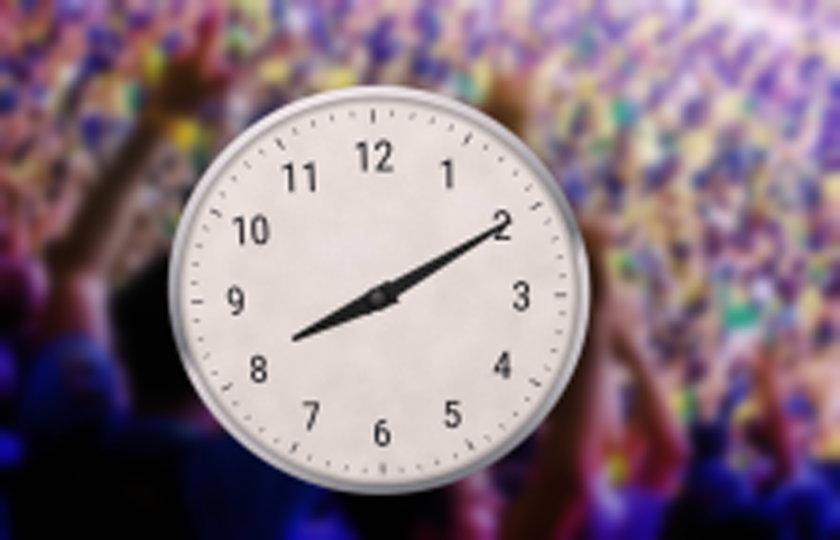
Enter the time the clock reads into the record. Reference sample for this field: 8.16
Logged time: 8.10
